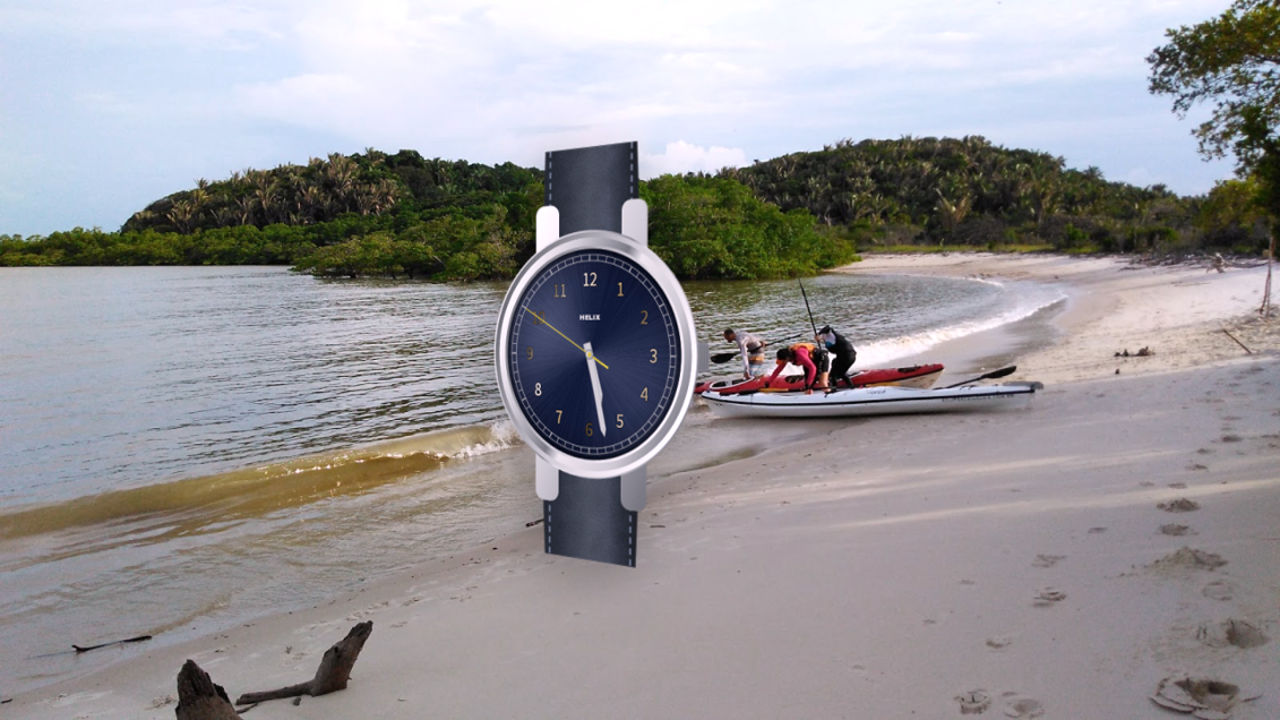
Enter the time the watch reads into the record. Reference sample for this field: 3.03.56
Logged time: 5.27.50
